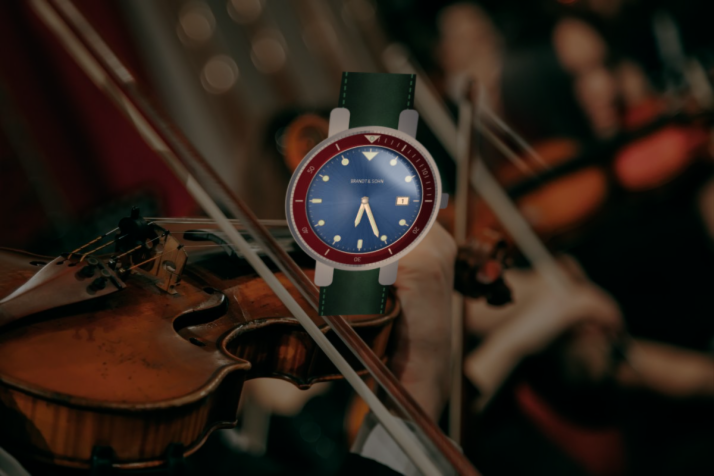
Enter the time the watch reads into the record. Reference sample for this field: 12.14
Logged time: 6.26
